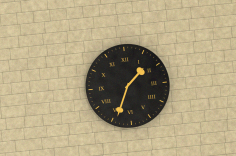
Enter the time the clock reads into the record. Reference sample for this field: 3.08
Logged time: 1.34
